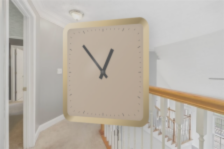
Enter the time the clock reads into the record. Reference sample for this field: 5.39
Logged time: 12.53
